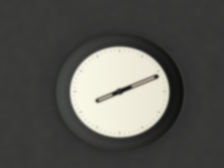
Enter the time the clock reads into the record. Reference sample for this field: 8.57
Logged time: 8.11
